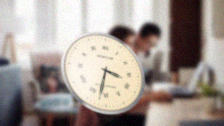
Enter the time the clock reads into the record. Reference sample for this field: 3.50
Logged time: 3.32
